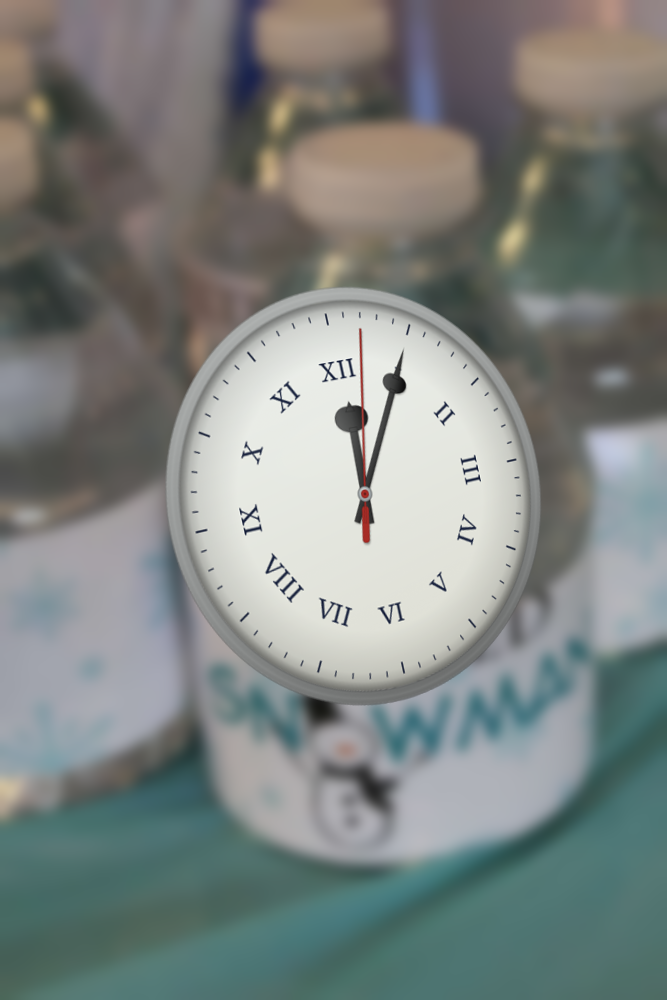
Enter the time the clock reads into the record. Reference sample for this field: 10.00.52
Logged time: 12.05.02
